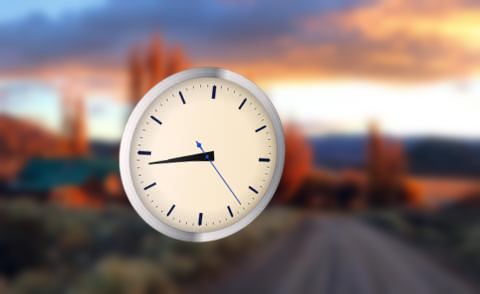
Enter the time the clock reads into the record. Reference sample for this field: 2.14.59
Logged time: 8.43.23
